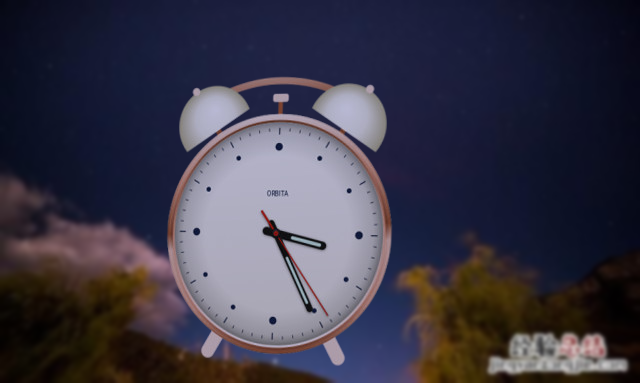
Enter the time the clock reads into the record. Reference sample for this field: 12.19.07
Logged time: 3.25.24
